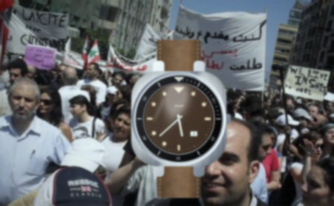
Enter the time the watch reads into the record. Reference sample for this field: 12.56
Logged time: 5.38
